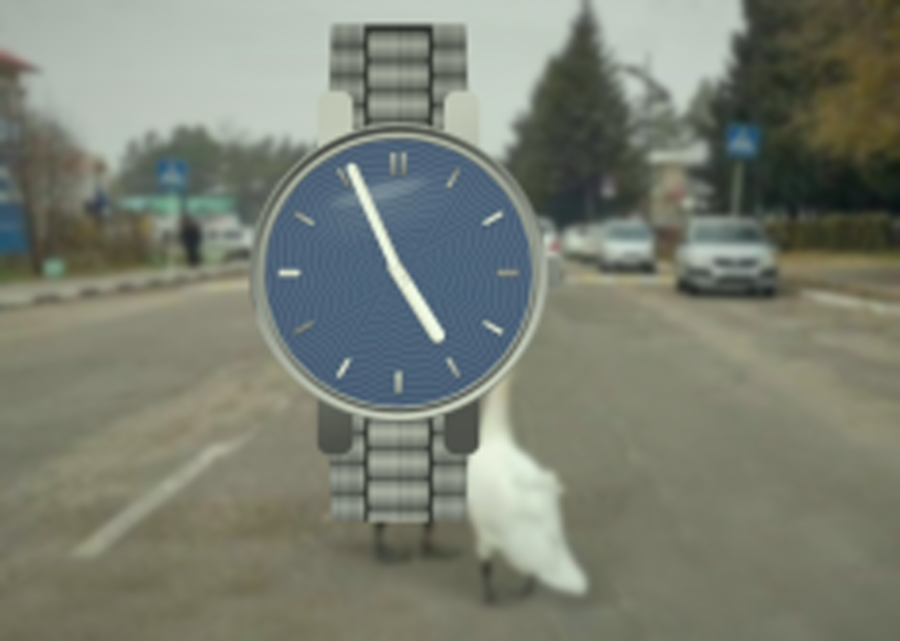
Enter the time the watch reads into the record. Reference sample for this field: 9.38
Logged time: 4.56
